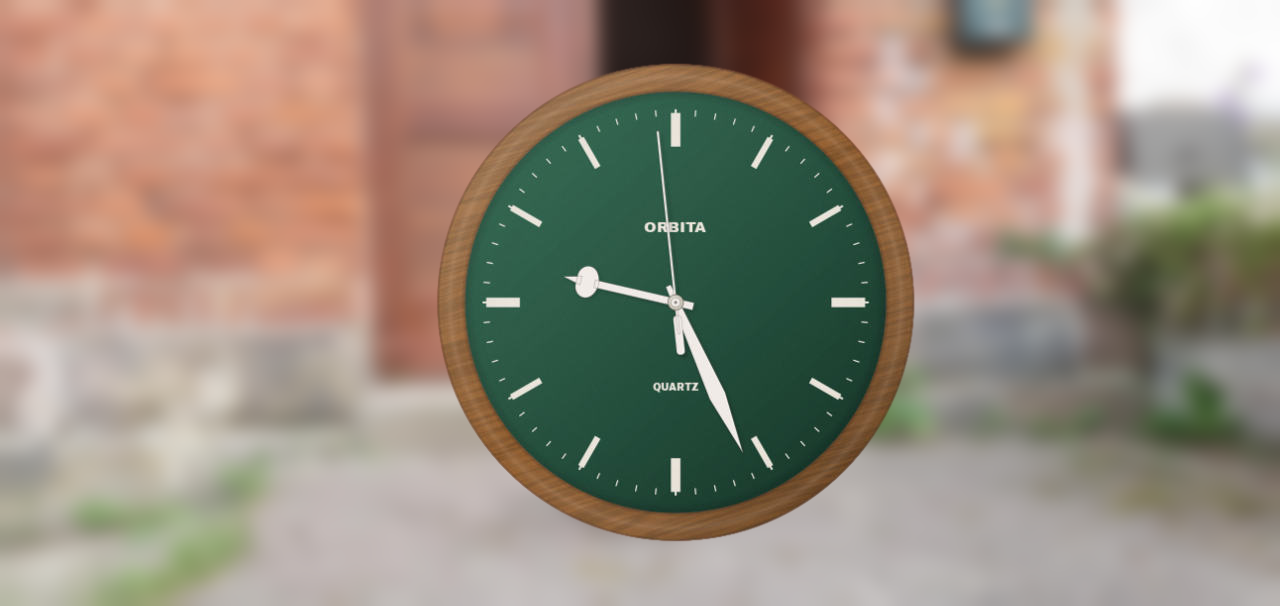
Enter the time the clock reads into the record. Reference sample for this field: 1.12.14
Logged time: 9.25.59
